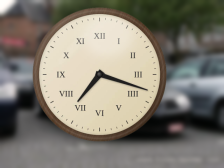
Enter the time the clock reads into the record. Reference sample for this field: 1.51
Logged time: 7.18
